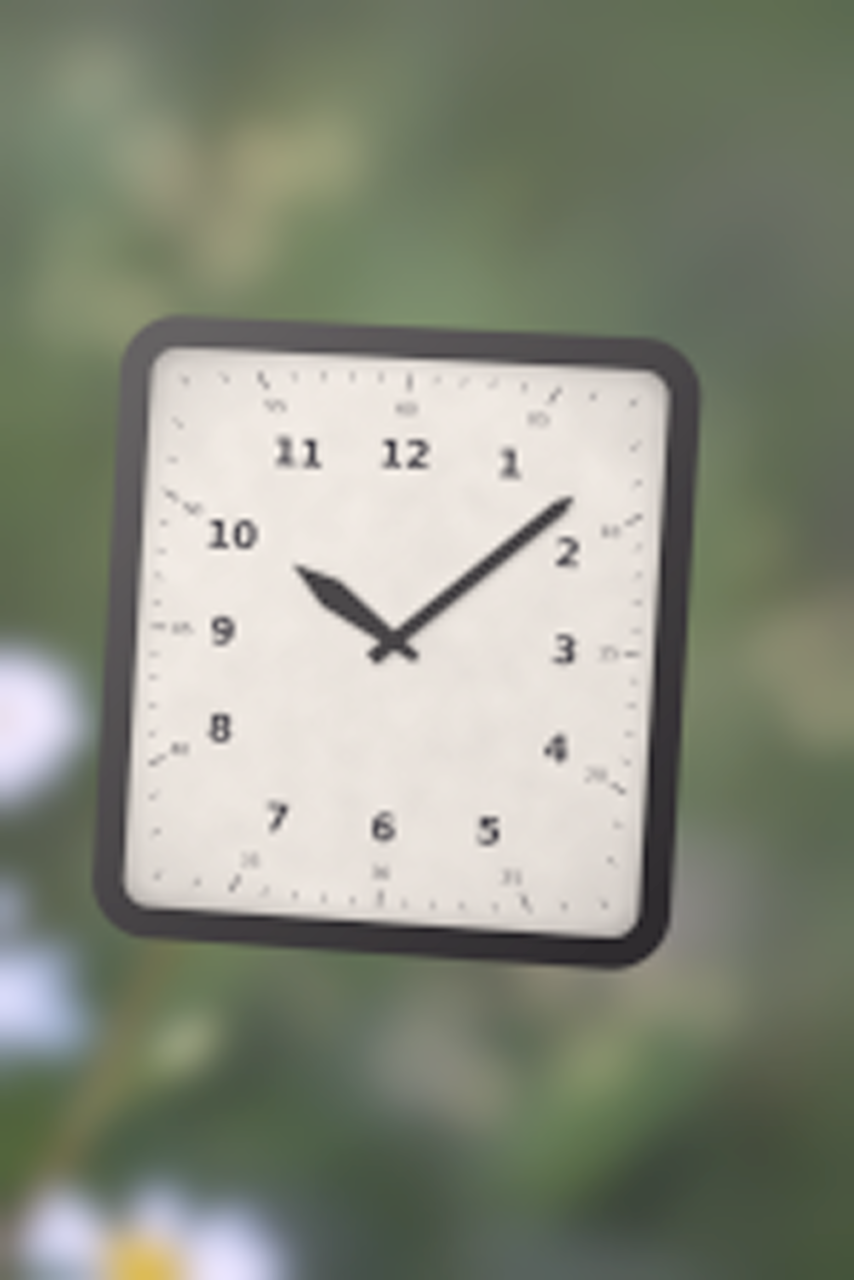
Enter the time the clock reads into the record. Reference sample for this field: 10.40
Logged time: 10.08
